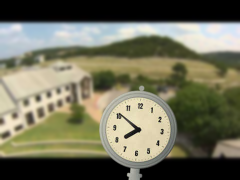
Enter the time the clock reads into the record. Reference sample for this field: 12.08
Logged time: 7.51
